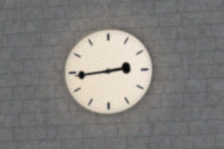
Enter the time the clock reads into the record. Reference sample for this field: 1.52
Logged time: 2.44
